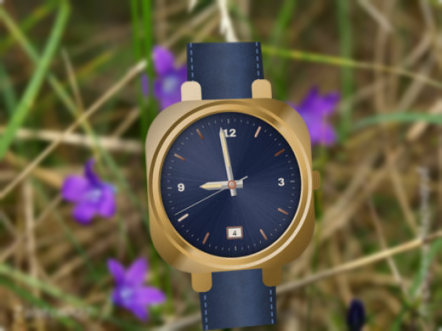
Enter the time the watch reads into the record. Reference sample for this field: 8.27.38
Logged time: 8.58.41
